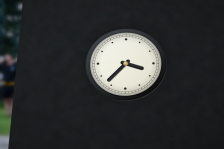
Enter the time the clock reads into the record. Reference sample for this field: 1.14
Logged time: 3.37
